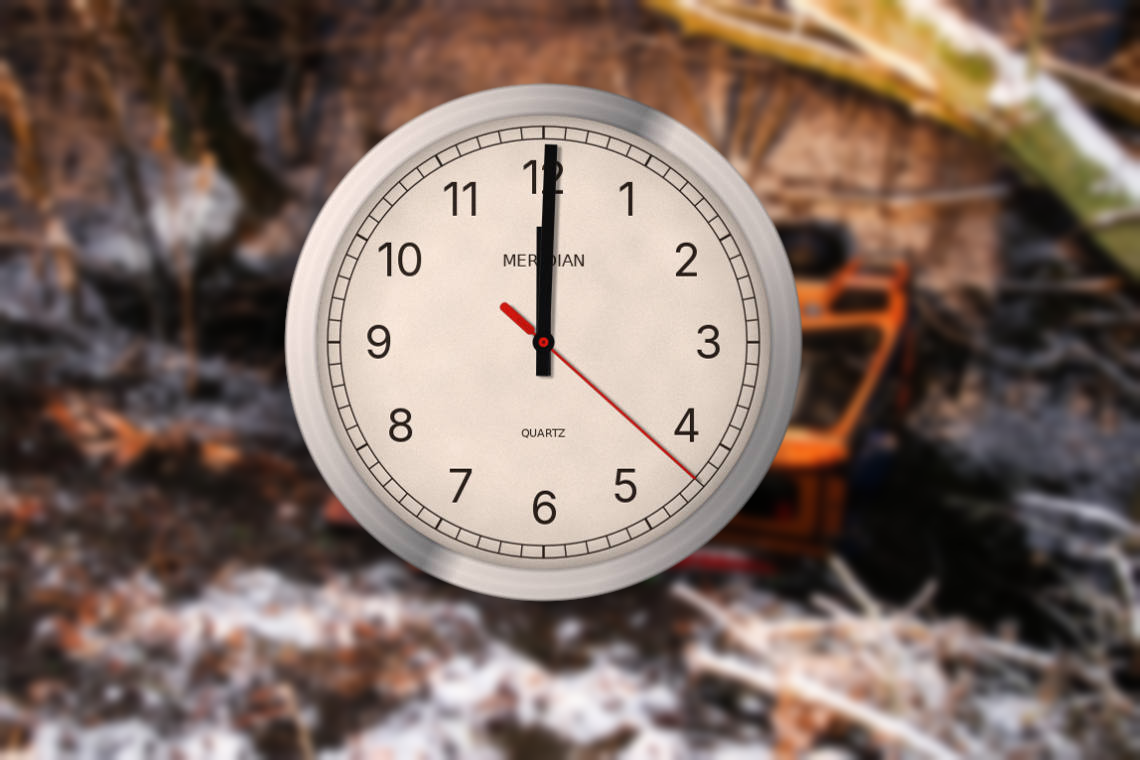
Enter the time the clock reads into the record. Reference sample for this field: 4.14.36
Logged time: 12.00.22
